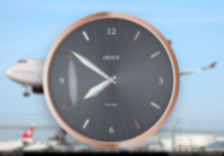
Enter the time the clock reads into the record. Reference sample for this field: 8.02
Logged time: 7.51
